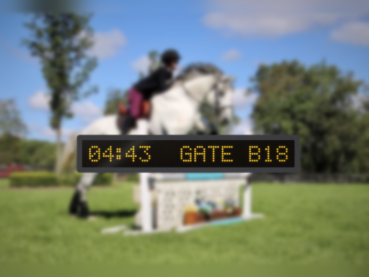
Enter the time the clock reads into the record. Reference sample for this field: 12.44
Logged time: 4.43
